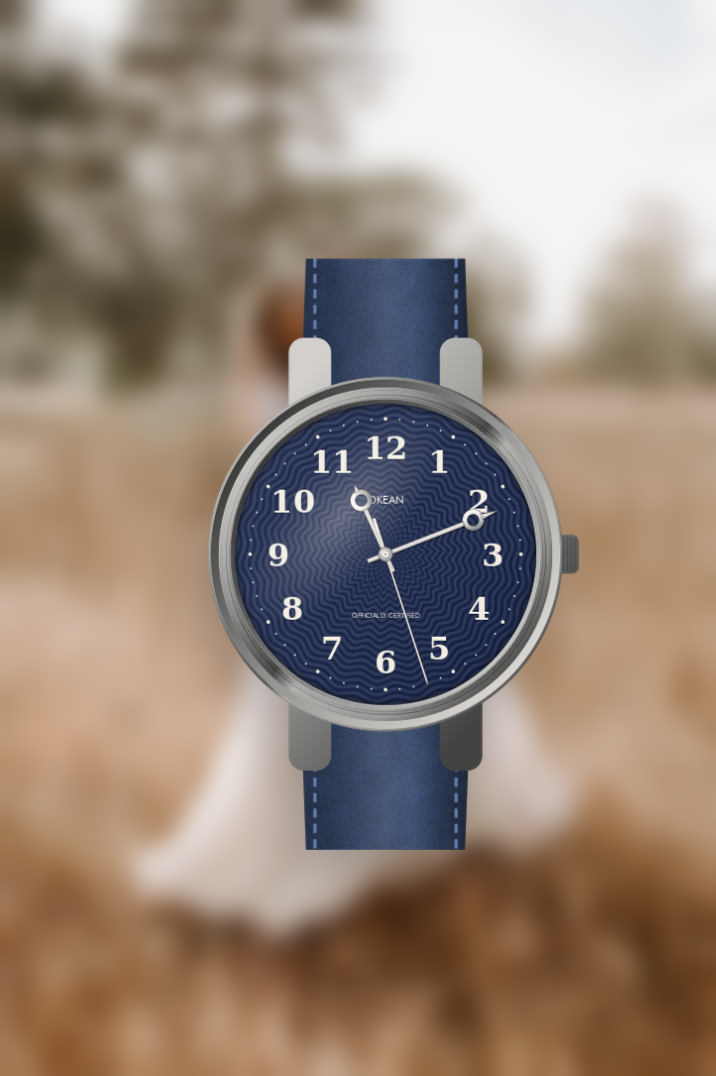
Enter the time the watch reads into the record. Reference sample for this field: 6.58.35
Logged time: 11.11.27
